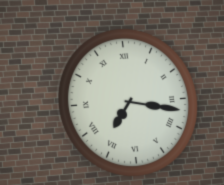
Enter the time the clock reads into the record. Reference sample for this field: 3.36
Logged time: 7.17
